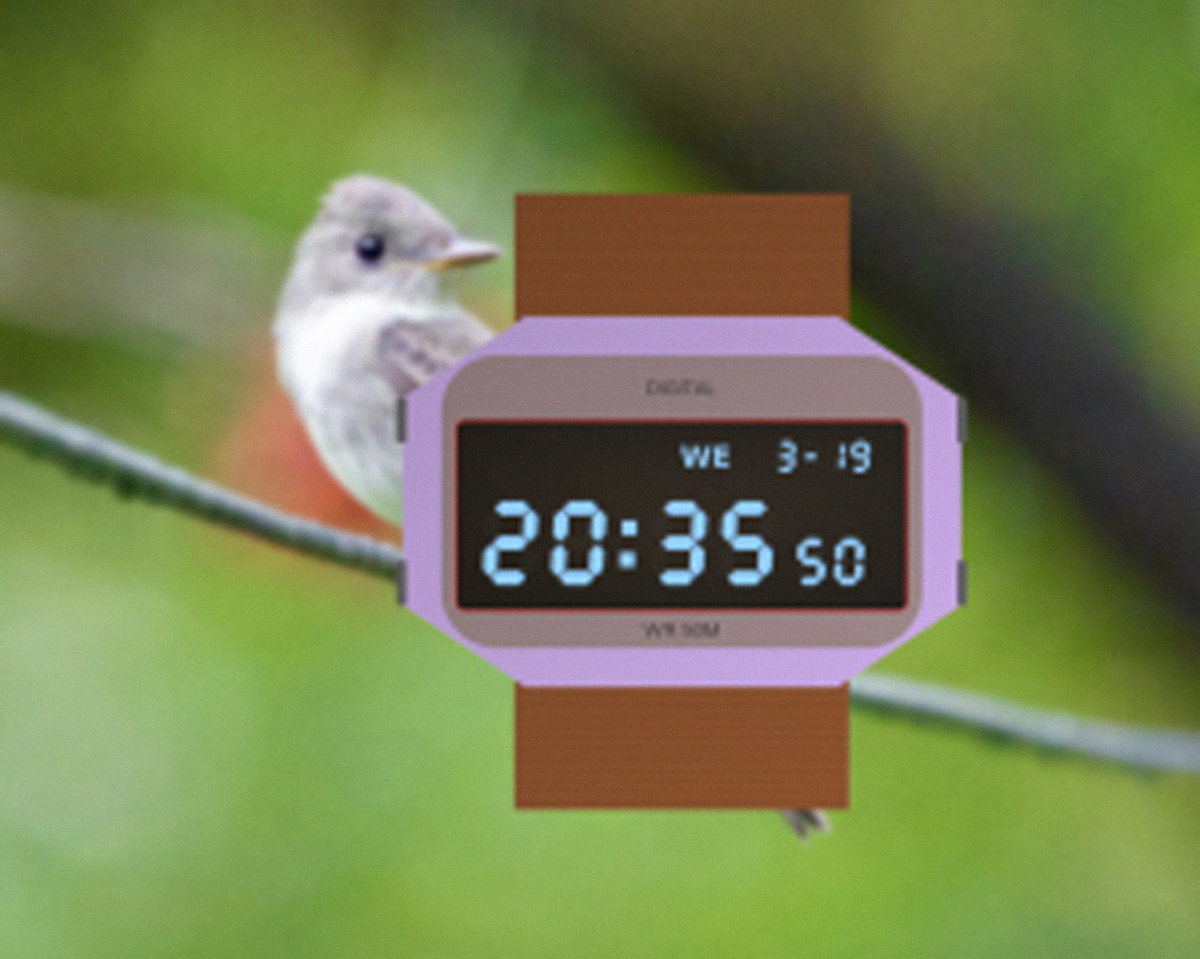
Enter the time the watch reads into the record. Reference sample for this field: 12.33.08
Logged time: 20.35.50
